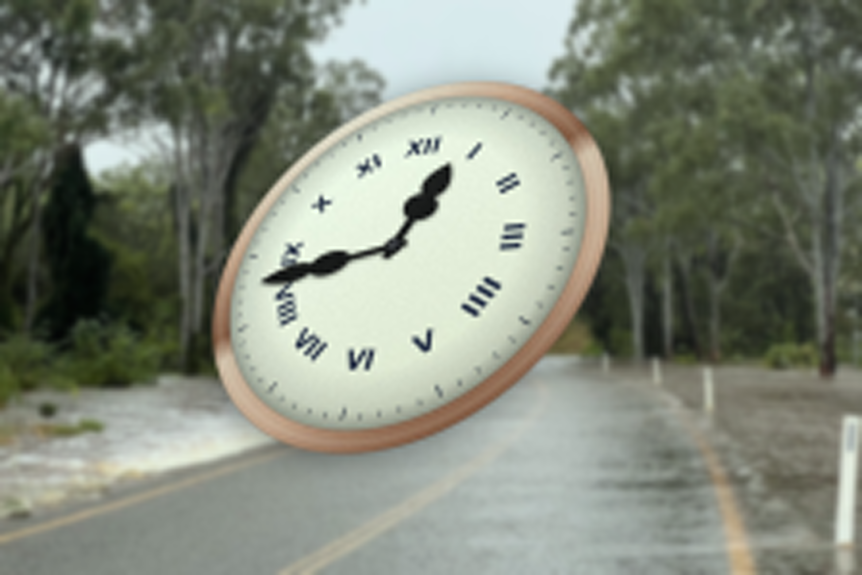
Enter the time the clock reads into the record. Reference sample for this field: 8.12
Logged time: 12.43
